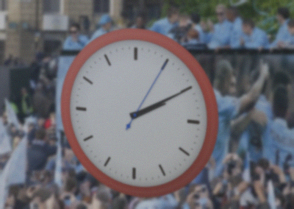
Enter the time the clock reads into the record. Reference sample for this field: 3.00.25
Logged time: 2.10.05
